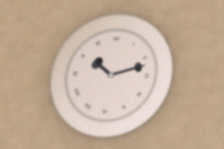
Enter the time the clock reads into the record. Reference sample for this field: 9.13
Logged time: 10.12
